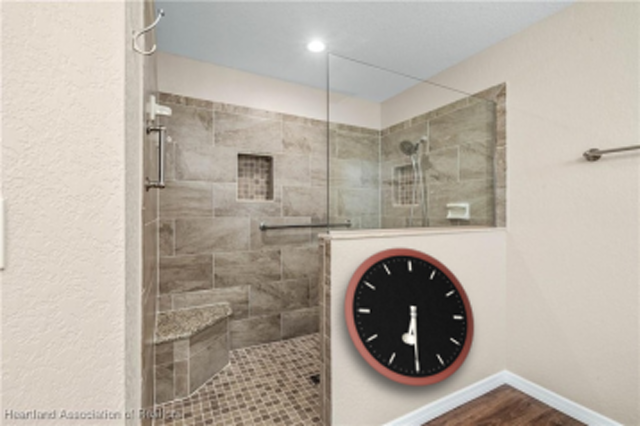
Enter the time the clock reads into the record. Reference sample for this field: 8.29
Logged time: 6.30
